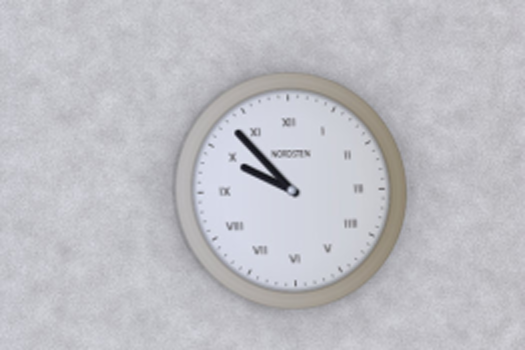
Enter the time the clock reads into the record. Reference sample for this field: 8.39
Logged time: 9.53
